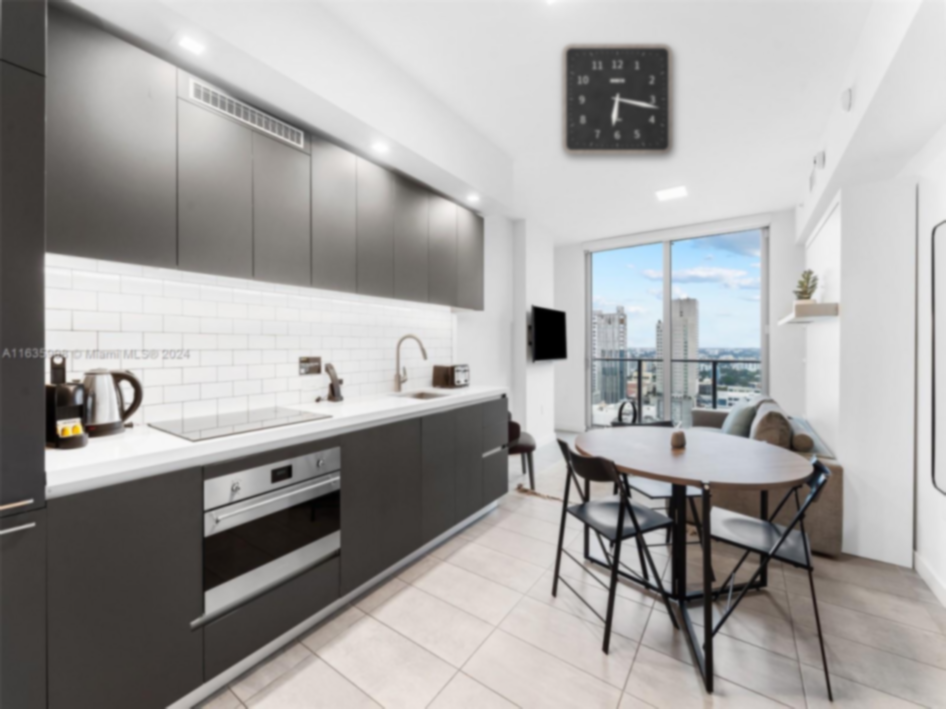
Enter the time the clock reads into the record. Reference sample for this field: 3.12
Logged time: 6.17
